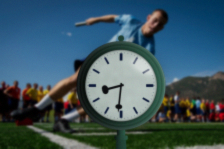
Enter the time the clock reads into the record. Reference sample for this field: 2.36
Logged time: 8.31
